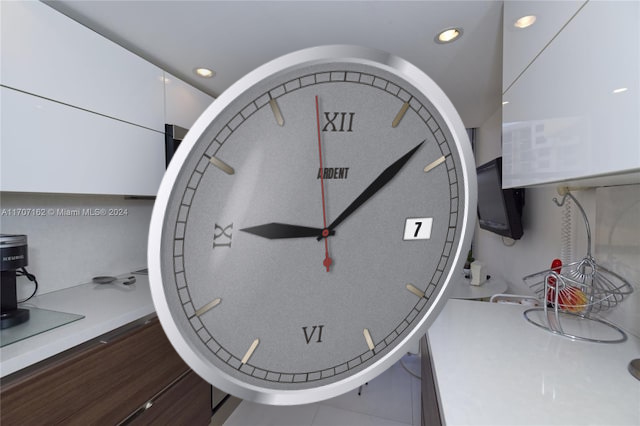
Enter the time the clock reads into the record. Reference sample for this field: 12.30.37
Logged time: 9.07.58
